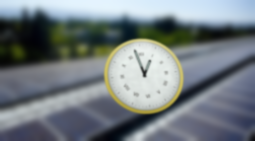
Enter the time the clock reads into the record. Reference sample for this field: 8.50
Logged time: 12.58
